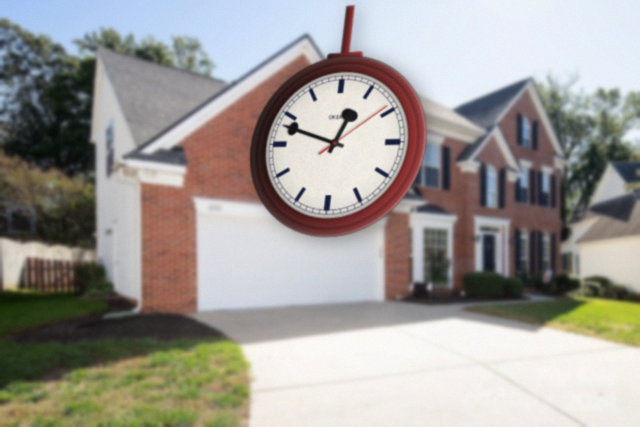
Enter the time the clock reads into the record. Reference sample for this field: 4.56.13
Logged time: 12.48.09
